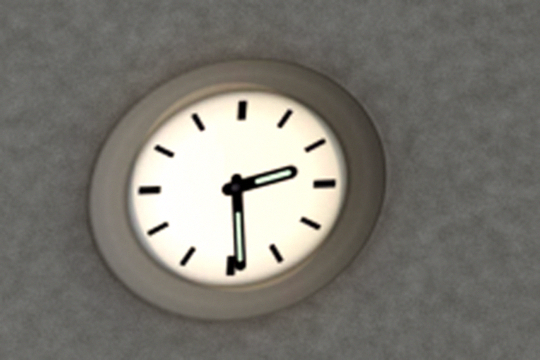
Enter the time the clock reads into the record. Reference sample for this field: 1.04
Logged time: 2.29
